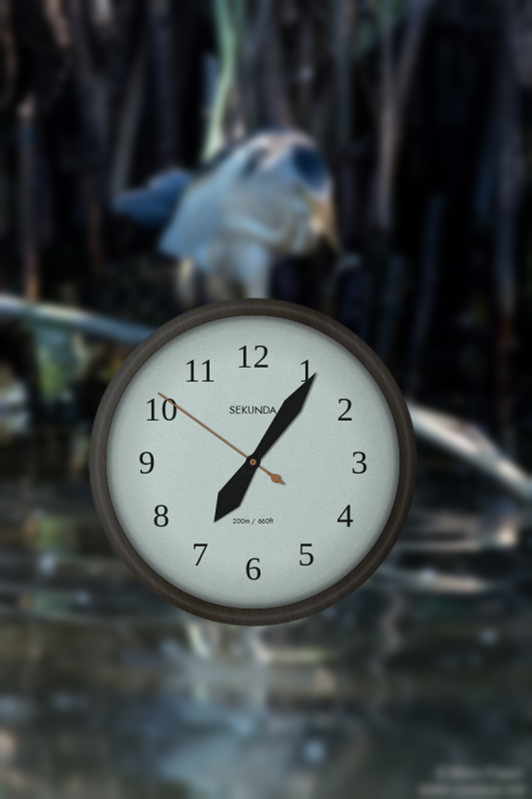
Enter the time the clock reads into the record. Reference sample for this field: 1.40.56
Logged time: 7.05.51
